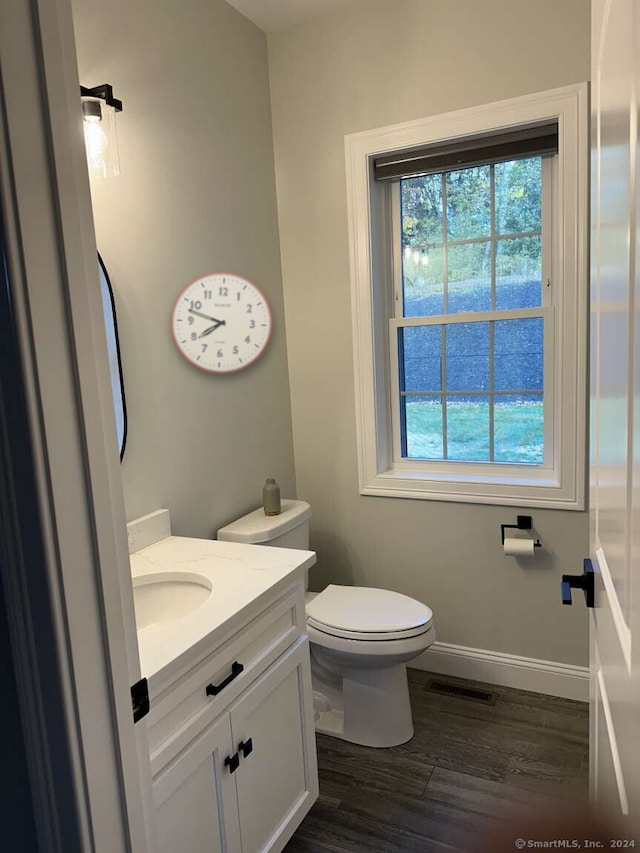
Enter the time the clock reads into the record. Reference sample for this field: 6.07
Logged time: 7.48
